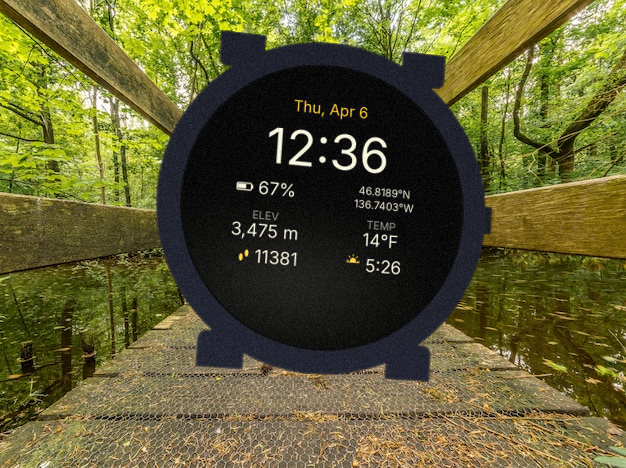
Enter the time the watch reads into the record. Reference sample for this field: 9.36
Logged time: 12.36
